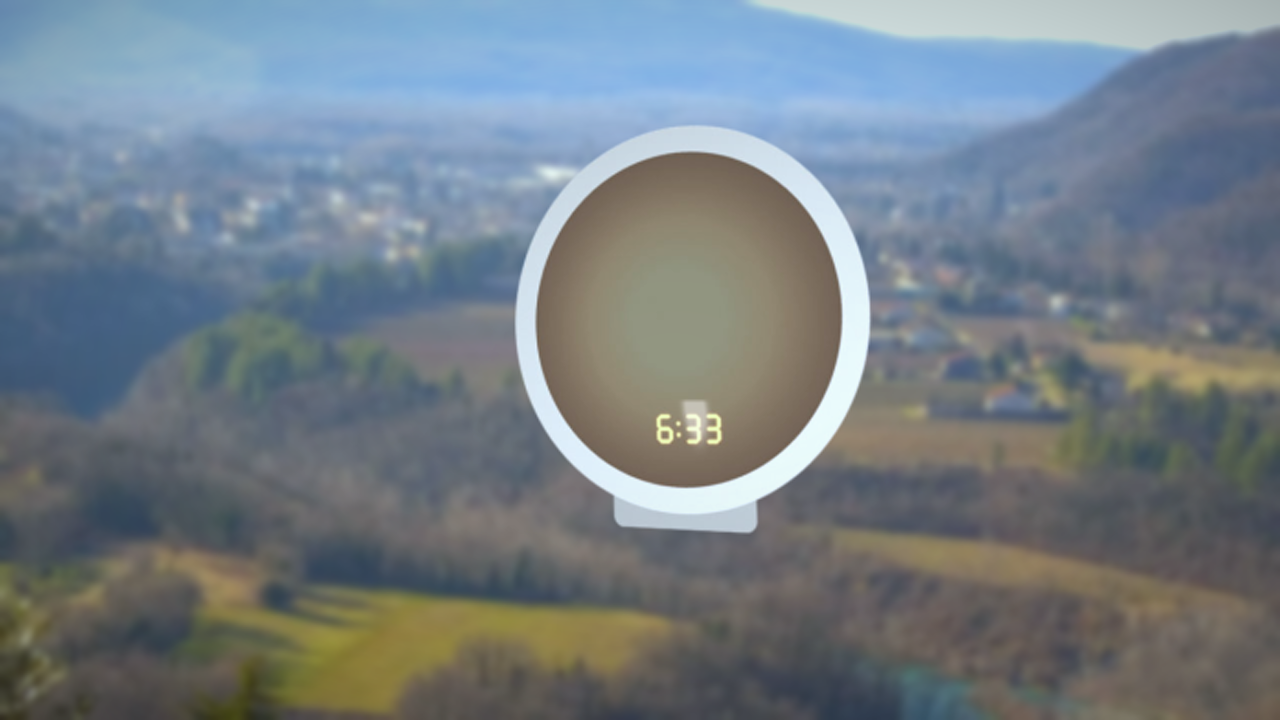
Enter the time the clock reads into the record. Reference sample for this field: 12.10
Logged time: 6.33
